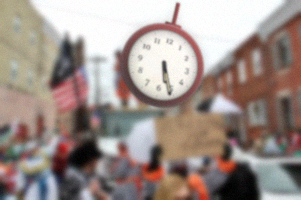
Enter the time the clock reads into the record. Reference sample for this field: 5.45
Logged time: 5.26
